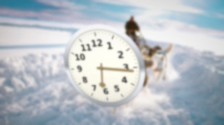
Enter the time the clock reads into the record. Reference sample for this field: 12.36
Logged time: 6.16
